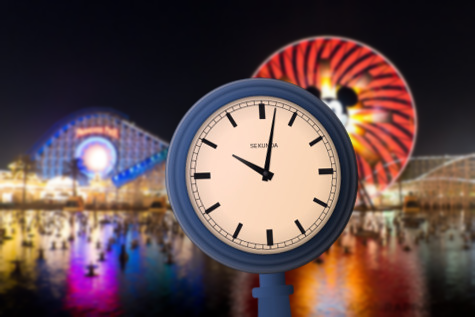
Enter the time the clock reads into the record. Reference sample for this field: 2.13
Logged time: 10.02
